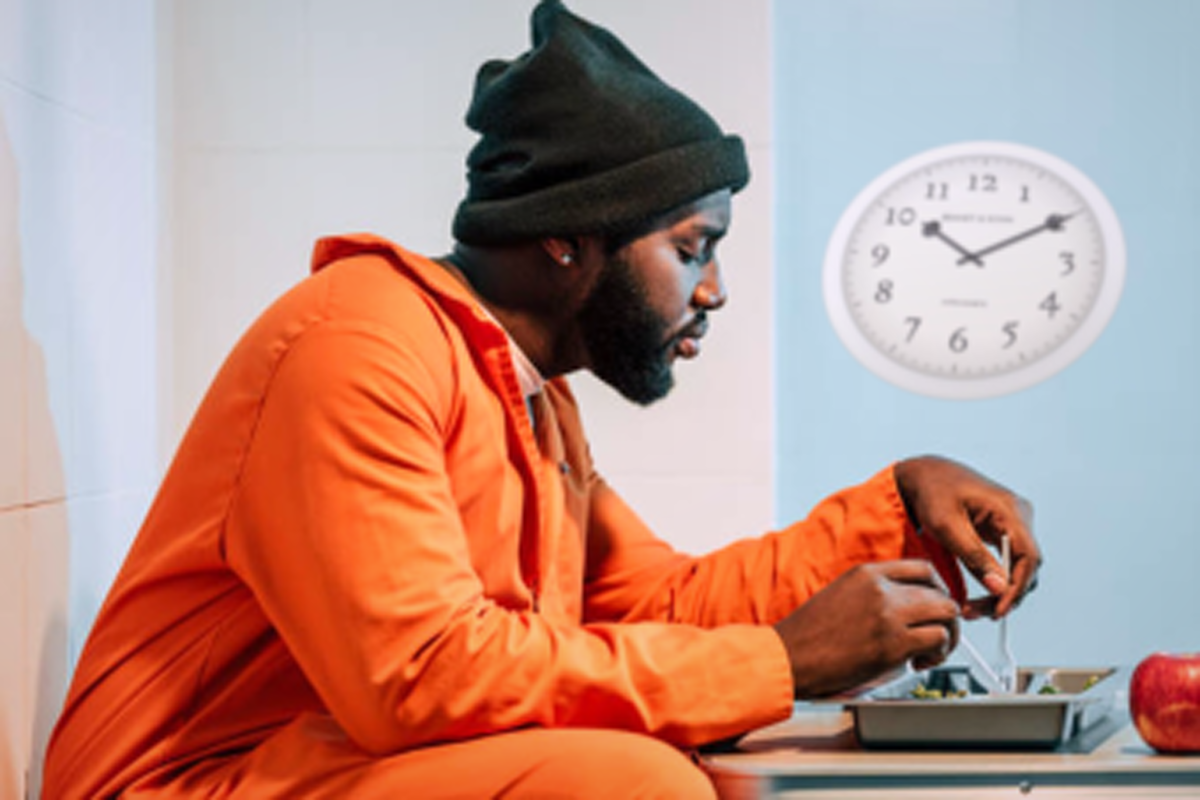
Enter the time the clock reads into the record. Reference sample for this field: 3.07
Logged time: 10.10
